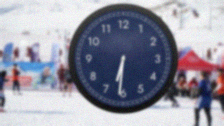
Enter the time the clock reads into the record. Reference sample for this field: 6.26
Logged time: 6.31
